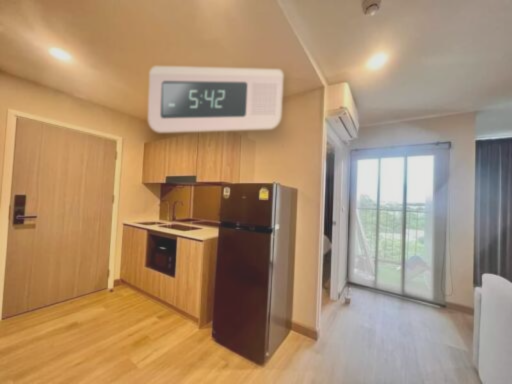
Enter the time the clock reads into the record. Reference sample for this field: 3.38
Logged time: 5.42
